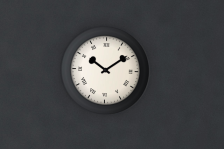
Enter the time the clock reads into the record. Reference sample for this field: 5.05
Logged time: 10.09
